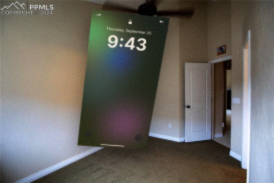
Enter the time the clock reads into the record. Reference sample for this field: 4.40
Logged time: 9.43
